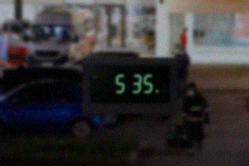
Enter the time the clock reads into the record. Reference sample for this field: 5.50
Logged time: 5.35
